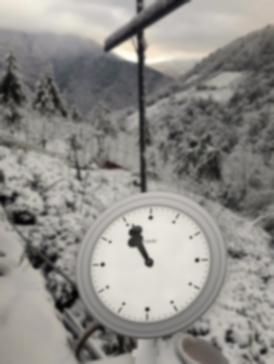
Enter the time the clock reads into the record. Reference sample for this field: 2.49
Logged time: 10.56
